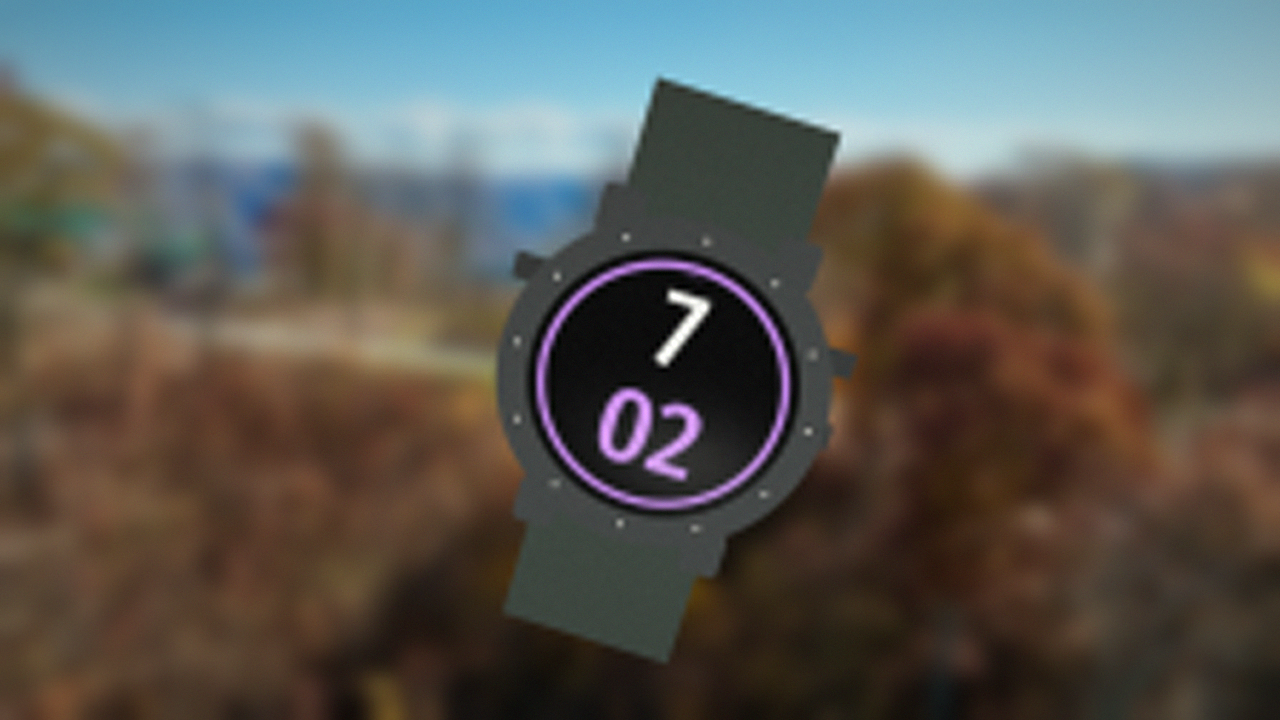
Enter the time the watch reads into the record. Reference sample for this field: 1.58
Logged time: 7.02
